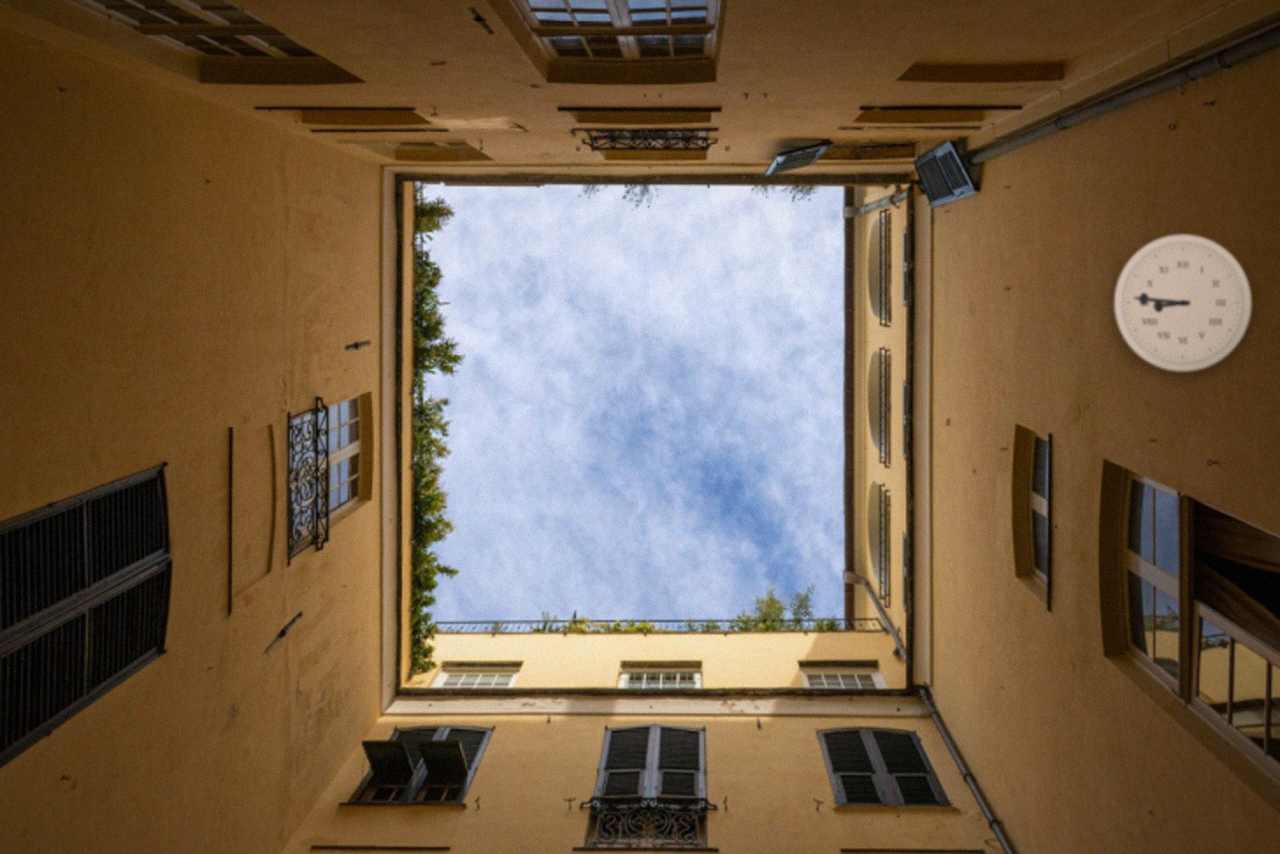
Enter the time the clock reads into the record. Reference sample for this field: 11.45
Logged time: 8.46
